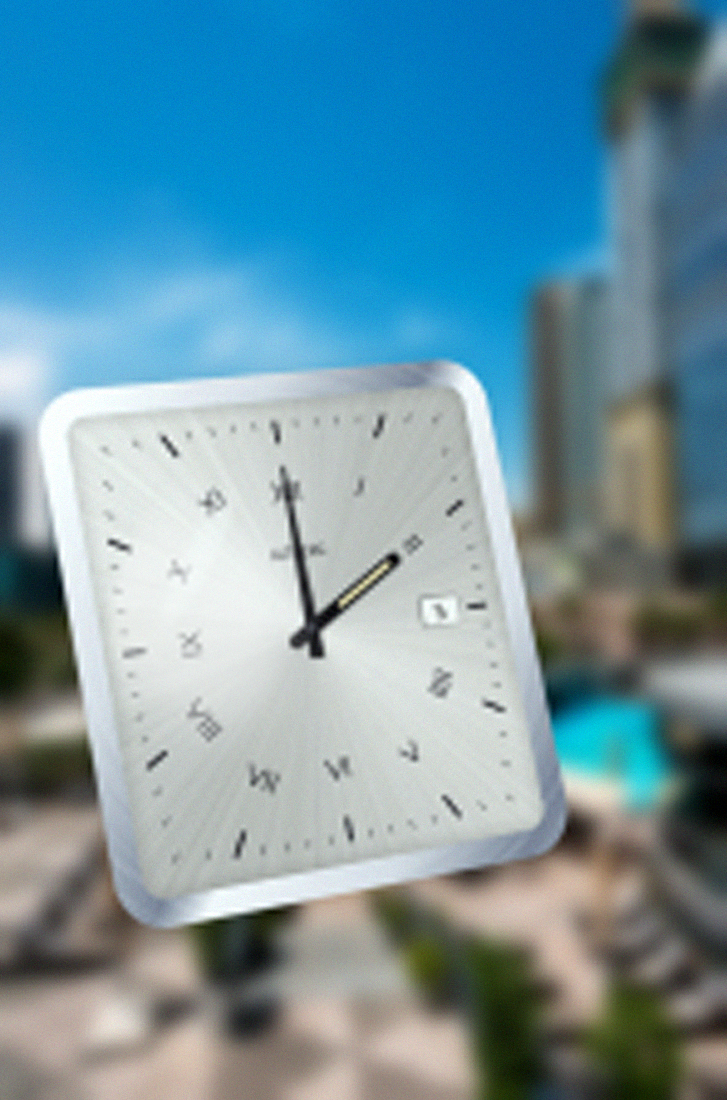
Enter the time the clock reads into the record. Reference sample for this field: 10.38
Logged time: 2.00
